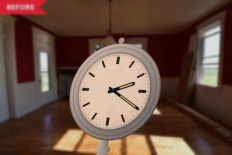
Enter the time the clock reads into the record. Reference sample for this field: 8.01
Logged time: 2.20
